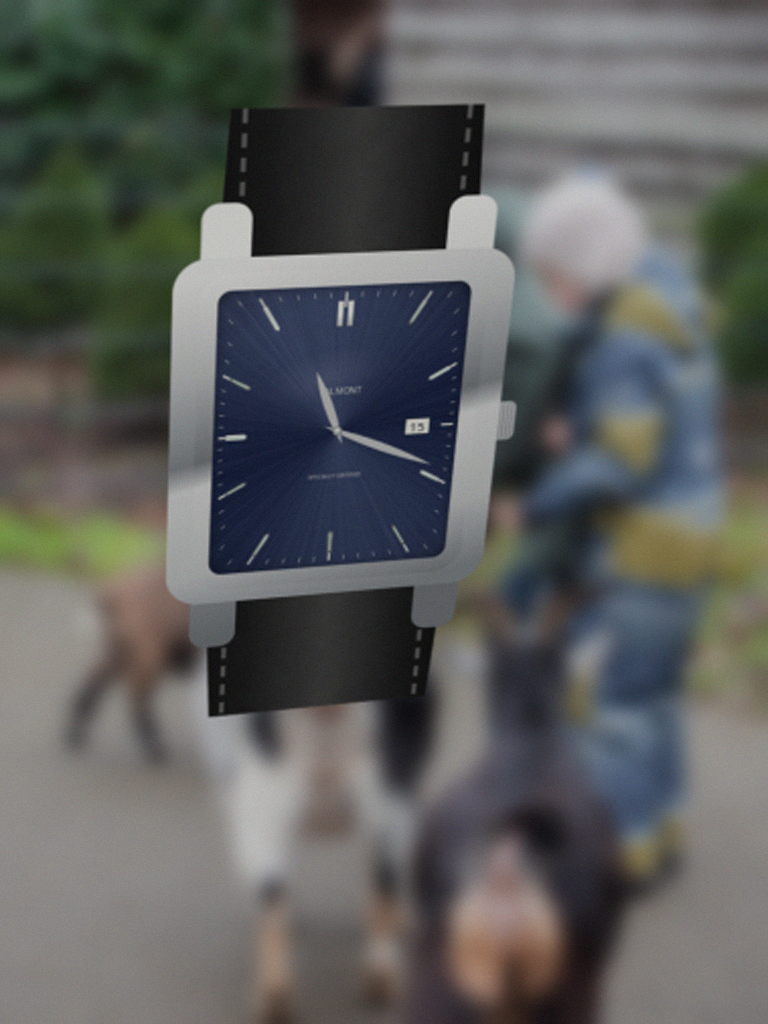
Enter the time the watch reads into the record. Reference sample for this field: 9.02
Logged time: 11.19
